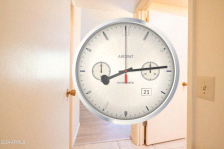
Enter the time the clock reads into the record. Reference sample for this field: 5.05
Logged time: 8.14
